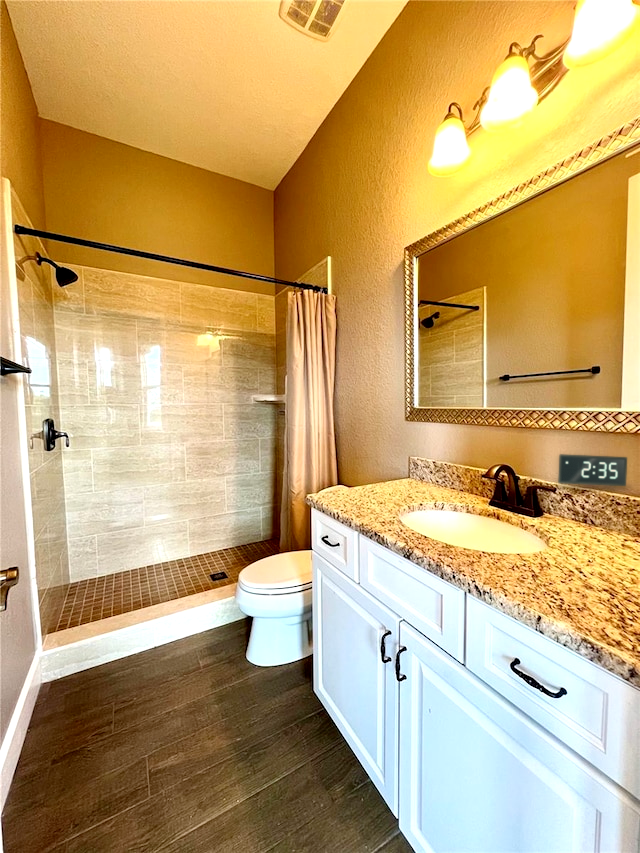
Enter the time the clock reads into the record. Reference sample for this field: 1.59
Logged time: 2.35
